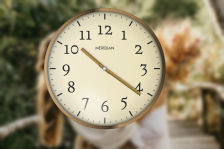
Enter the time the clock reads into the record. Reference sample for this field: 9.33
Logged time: 10.21
